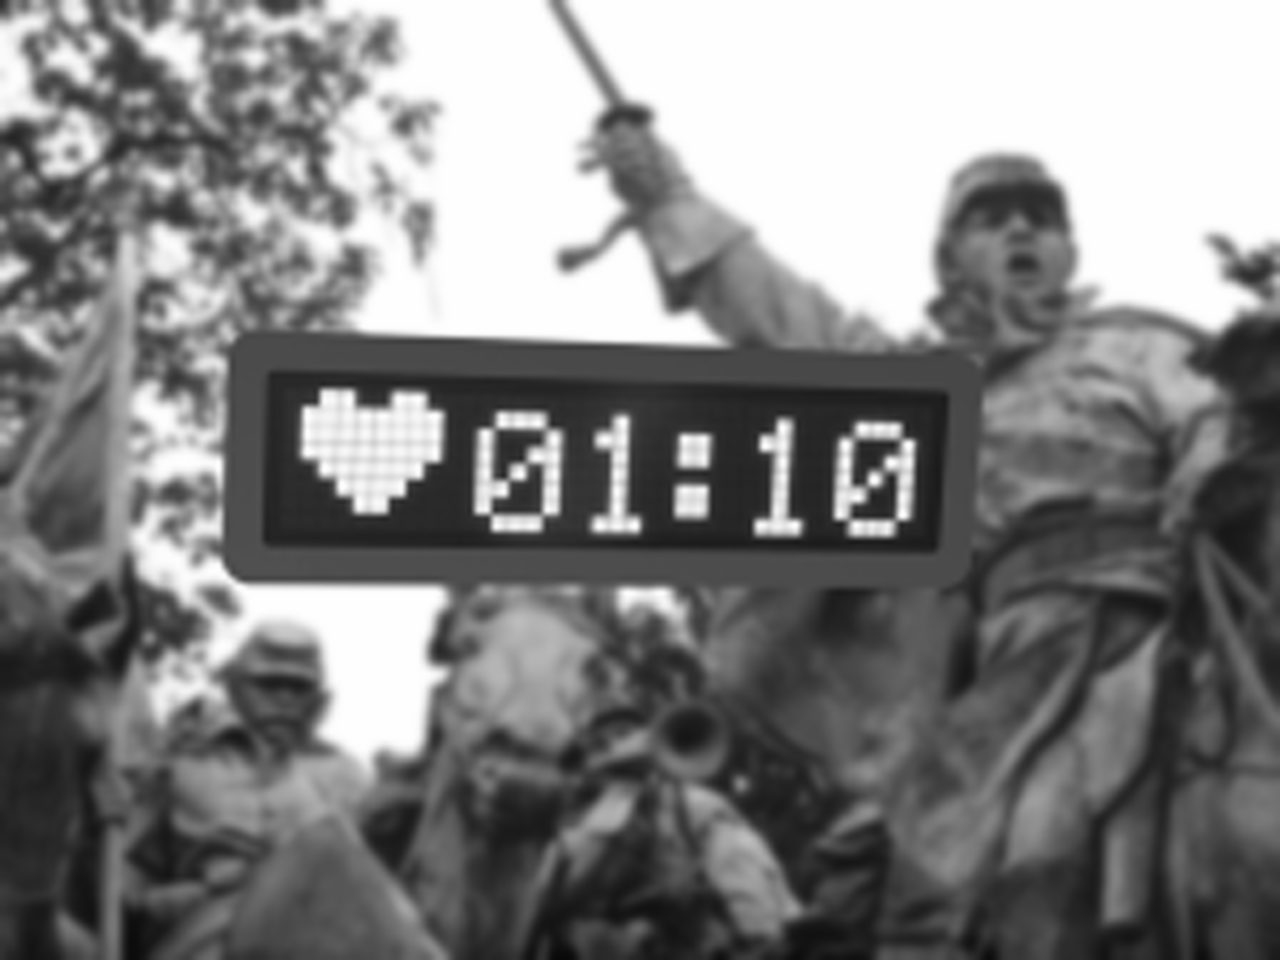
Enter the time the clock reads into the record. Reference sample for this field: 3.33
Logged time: 1.10
